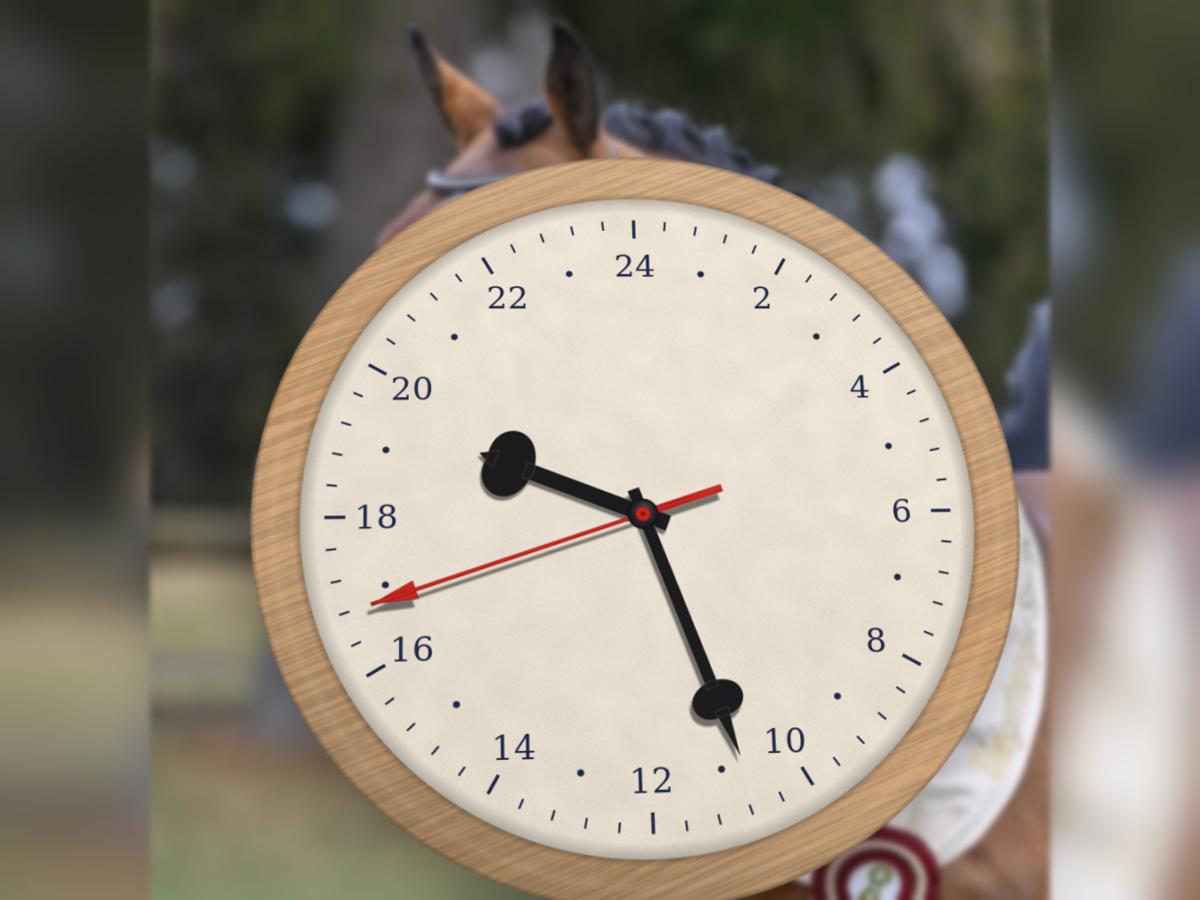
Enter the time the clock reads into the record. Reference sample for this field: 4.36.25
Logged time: 19.26.42
